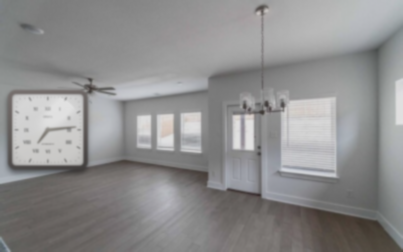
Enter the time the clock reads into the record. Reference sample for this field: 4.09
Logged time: 7.14
